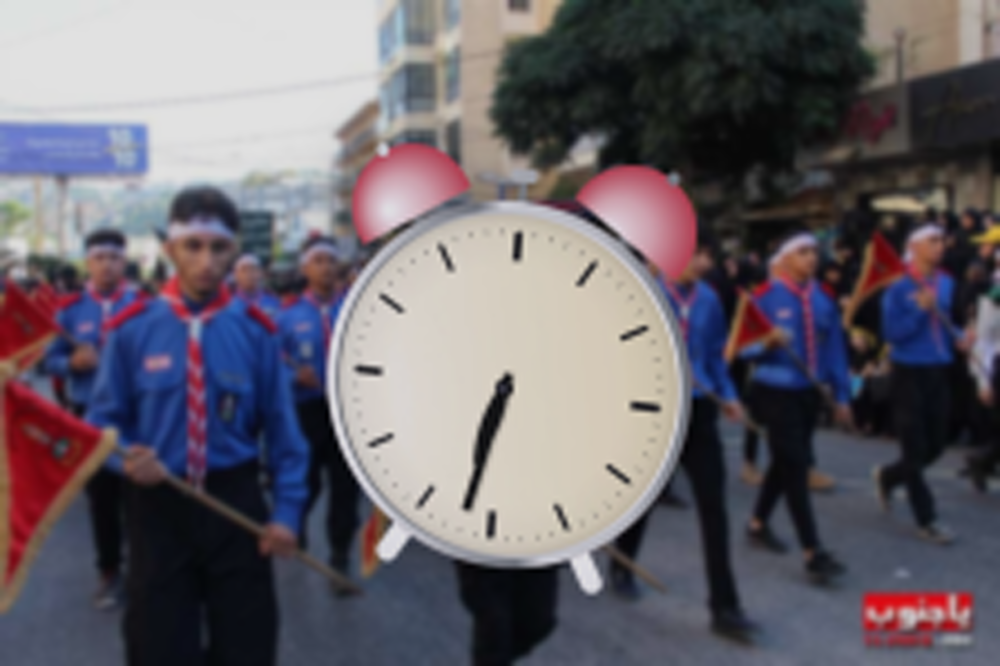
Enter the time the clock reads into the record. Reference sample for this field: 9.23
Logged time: 6.32
